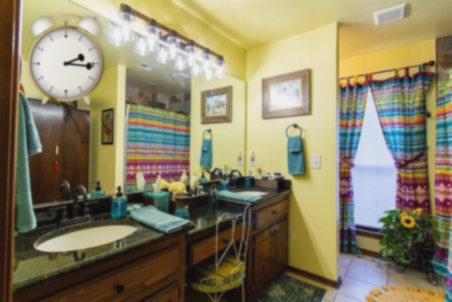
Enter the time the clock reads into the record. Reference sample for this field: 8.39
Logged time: 2.16
